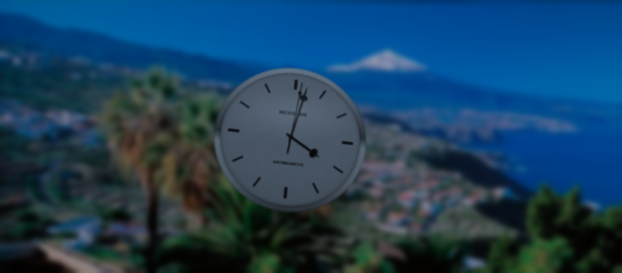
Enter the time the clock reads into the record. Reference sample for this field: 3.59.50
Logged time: 4.02.01
